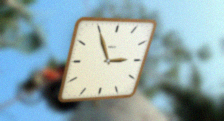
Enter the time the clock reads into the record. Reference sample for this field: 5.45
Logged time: 2.55
